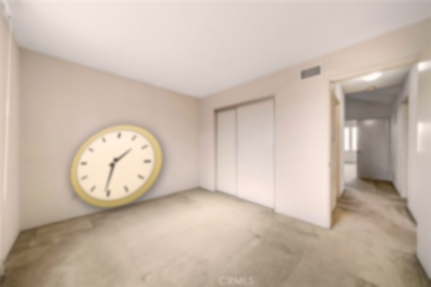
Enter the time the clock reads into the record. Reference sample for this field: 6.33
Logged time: 1.31
